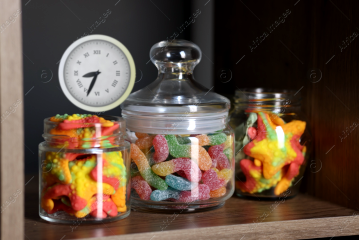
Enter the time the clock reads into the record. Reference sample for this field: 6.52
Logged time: 8.34
